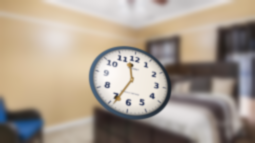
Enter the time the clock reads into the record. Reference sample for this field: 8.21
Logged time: 11.34
